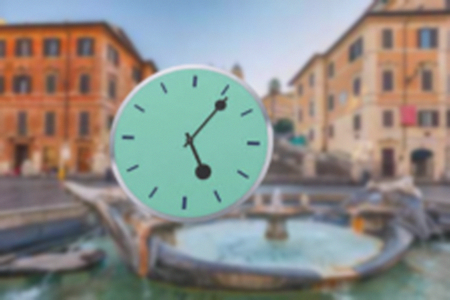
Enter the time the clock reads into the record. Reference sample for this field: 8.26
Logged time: 5.06
